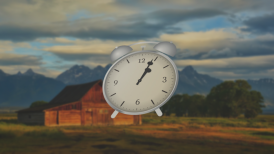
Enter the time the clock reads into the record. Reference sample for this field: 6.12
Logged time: 1.04
